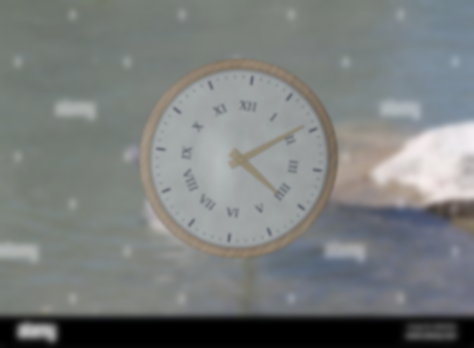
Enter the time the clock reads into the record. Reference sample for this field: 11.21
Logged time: 4.09
